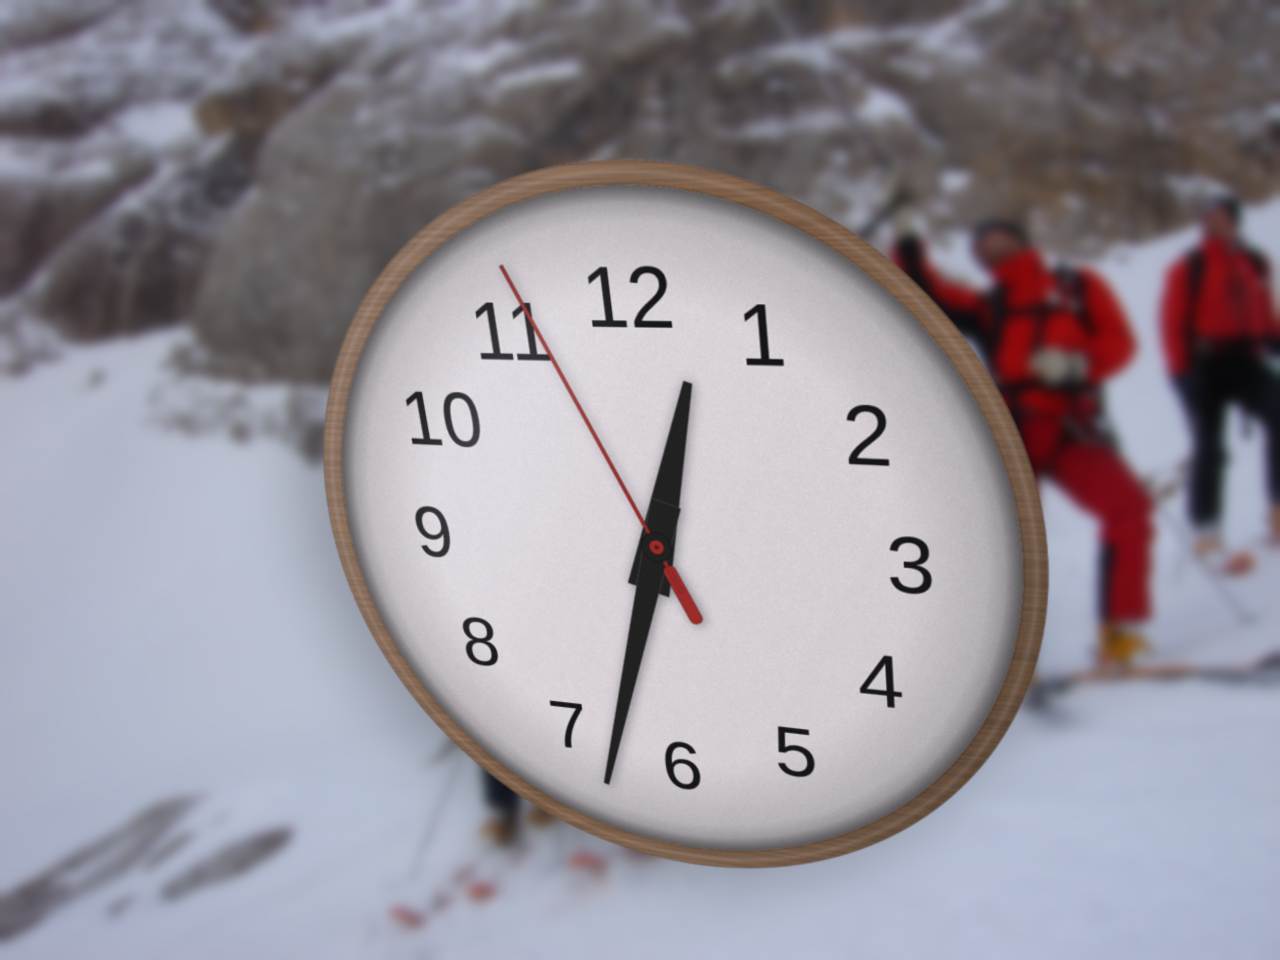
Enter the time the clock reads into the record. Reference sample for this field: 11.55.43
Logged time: 12.32.56
